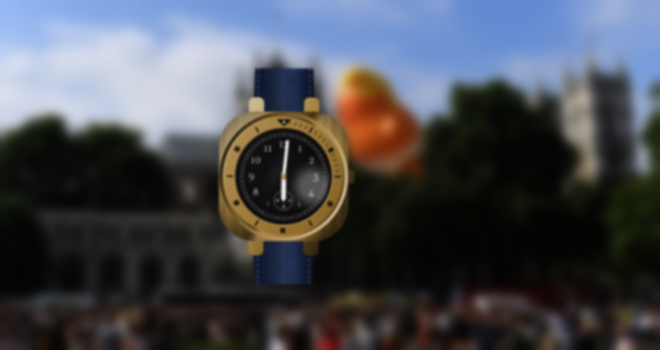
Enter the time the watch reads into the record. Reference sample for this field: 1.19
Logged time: 6.01
